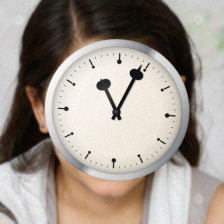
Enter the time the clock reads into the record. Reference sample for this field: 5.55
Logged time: 11.04
